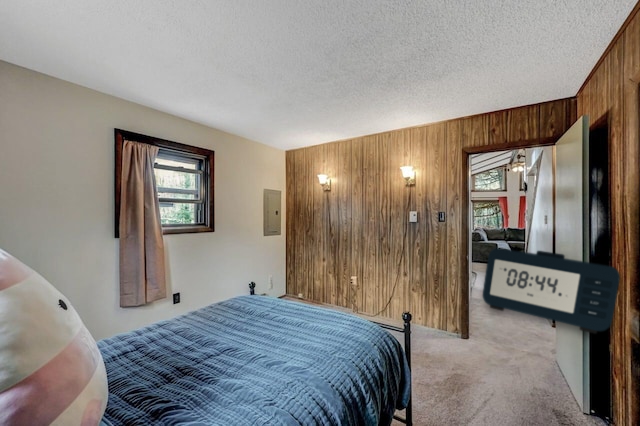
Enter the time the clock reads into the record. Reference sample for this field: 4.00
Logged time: 8.44
